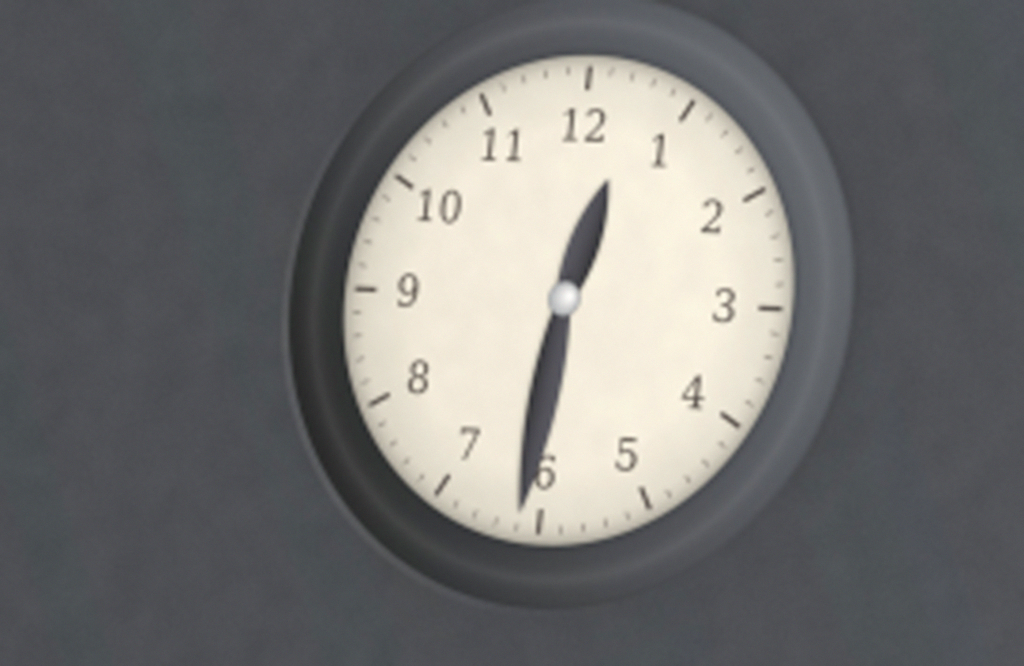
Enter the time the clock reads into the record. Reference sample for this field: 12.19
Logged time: 12.31
